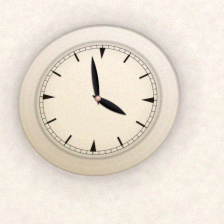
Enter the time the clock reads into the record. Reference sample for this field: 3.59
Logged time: 3.58
